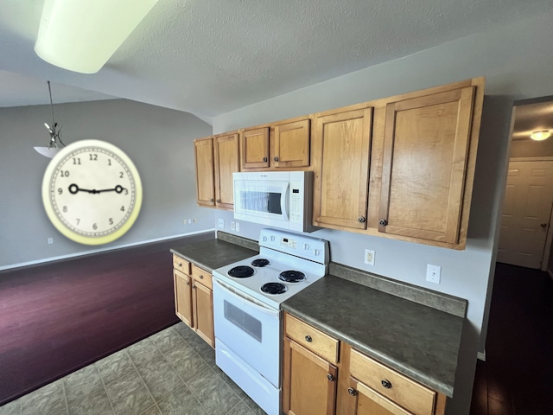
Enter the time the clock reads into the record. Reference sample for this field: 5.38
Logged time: 9.14
